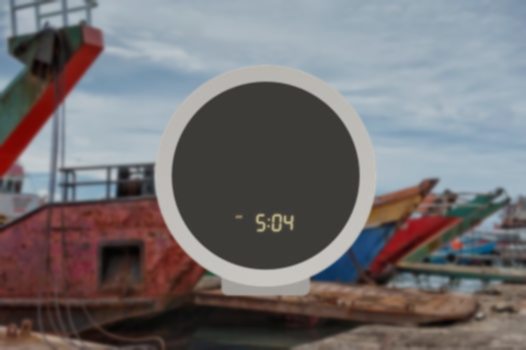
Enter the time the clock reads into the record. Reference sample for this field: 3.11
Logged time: 5.04
